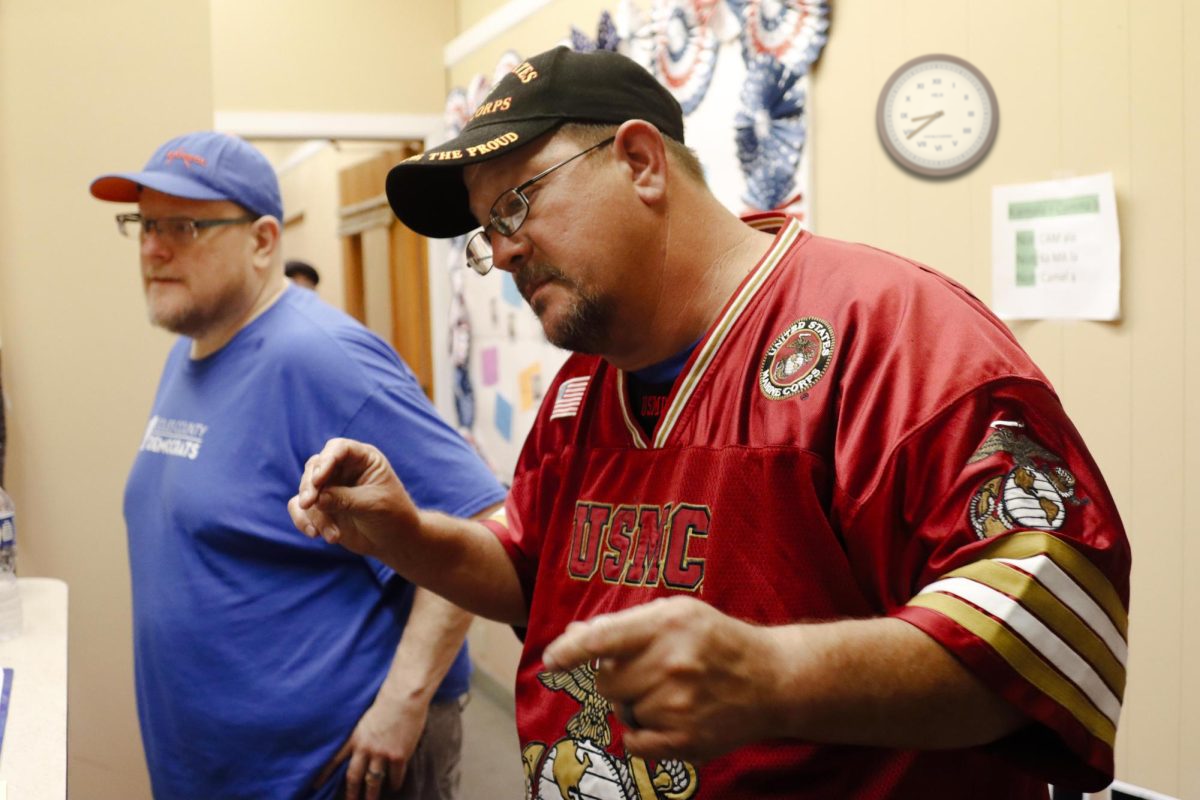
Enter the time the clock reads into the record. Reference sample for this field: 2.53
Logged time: 8.39
